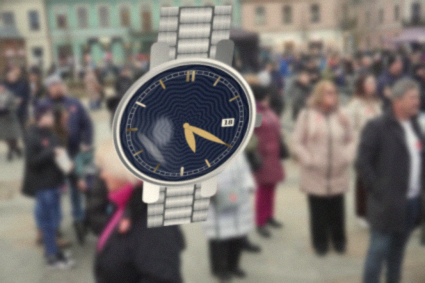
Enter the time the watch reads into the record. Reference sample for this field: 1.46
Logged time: 5.20
